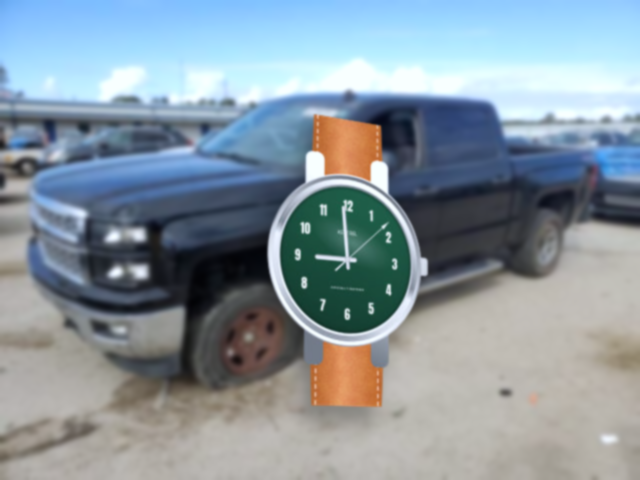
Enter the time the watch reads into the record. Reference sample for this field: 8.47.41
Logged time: 8.59.08
